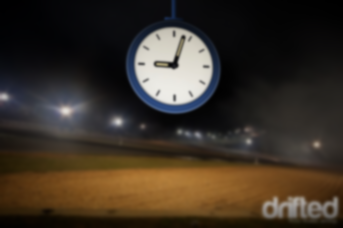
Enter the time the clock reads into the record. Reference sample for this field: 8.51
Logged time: 9.03
